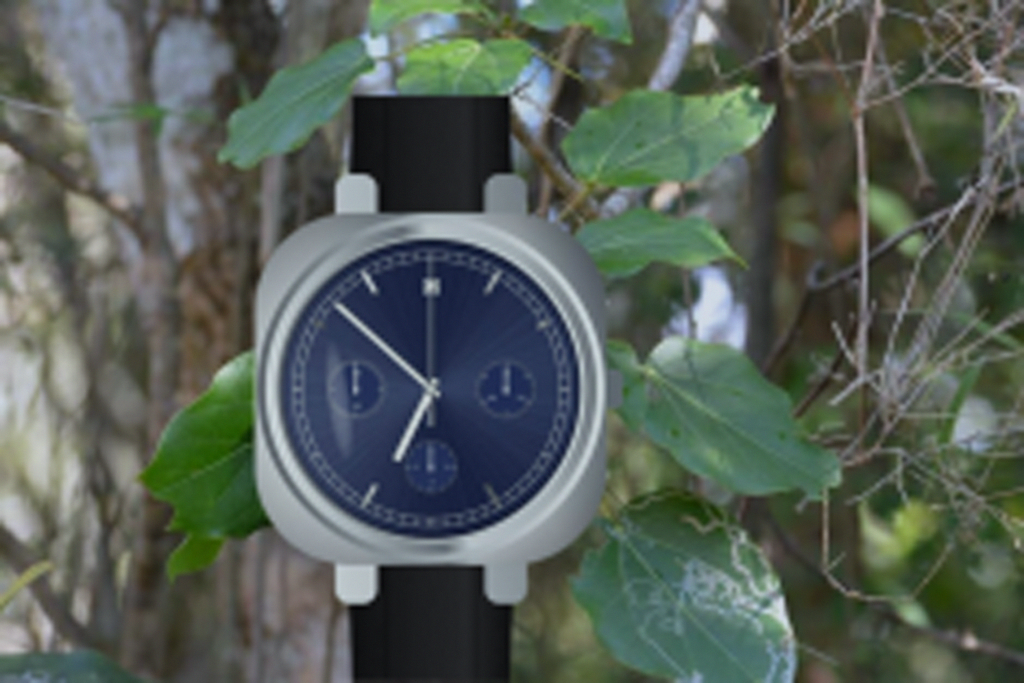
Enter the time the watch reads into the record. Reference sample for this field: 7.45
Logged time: 6.52
